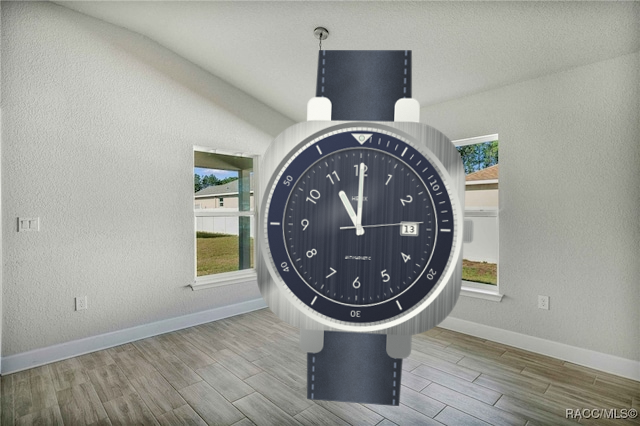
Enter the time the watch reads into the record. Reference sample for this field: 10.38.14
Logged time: 11.00.14
